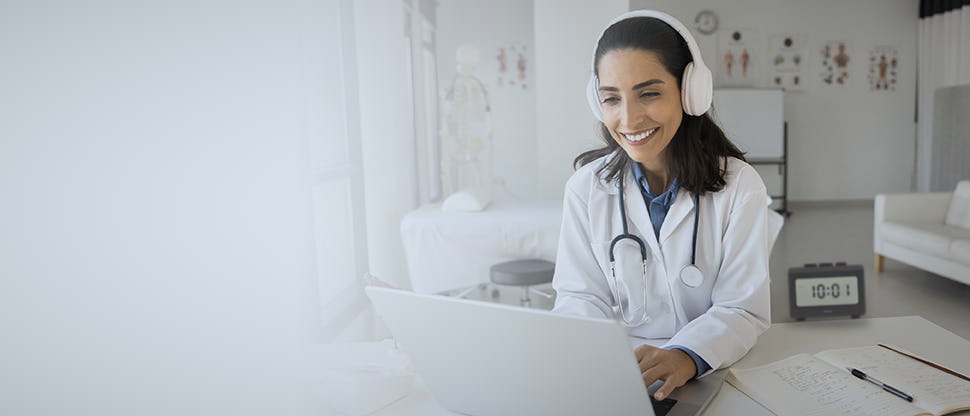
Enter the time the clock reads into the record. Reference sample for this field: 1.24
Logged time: 10.01
